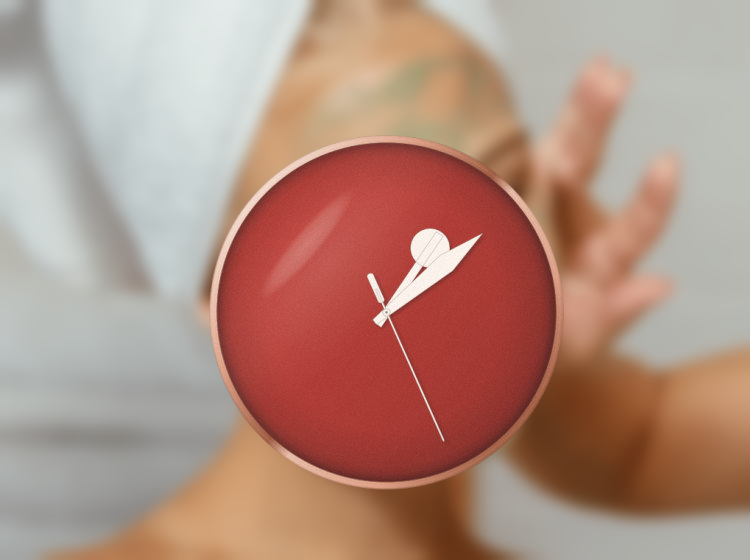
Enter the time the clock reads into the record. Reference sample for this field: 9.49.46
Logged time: 1.08.26
